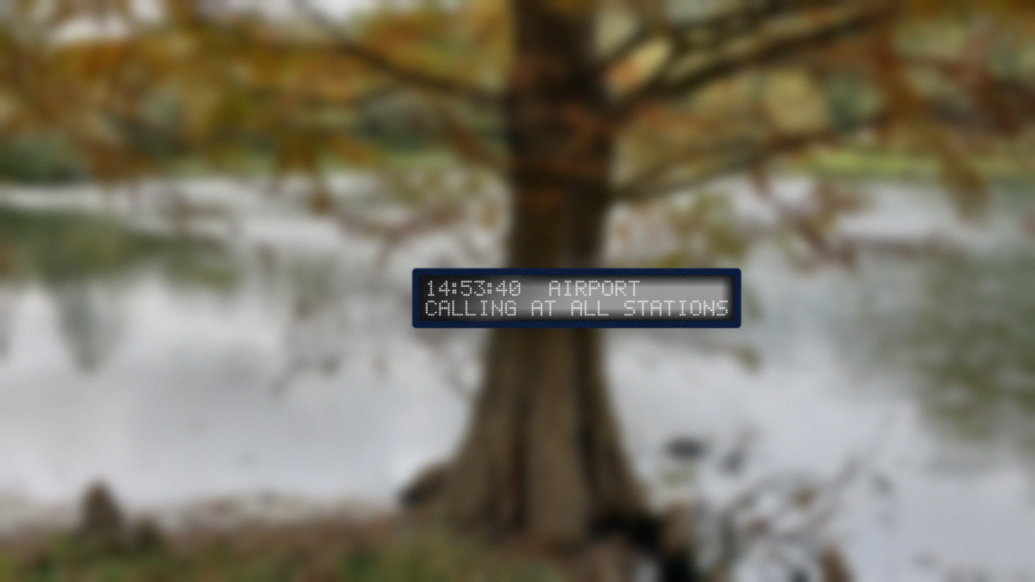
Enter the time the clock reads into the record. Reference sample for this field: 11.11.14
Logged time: 14.53.40
